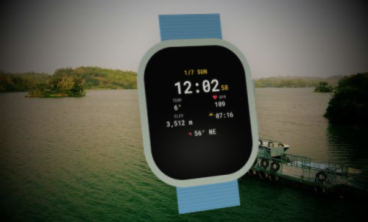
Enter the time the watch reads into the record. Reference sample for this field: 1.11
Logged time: 12.02
